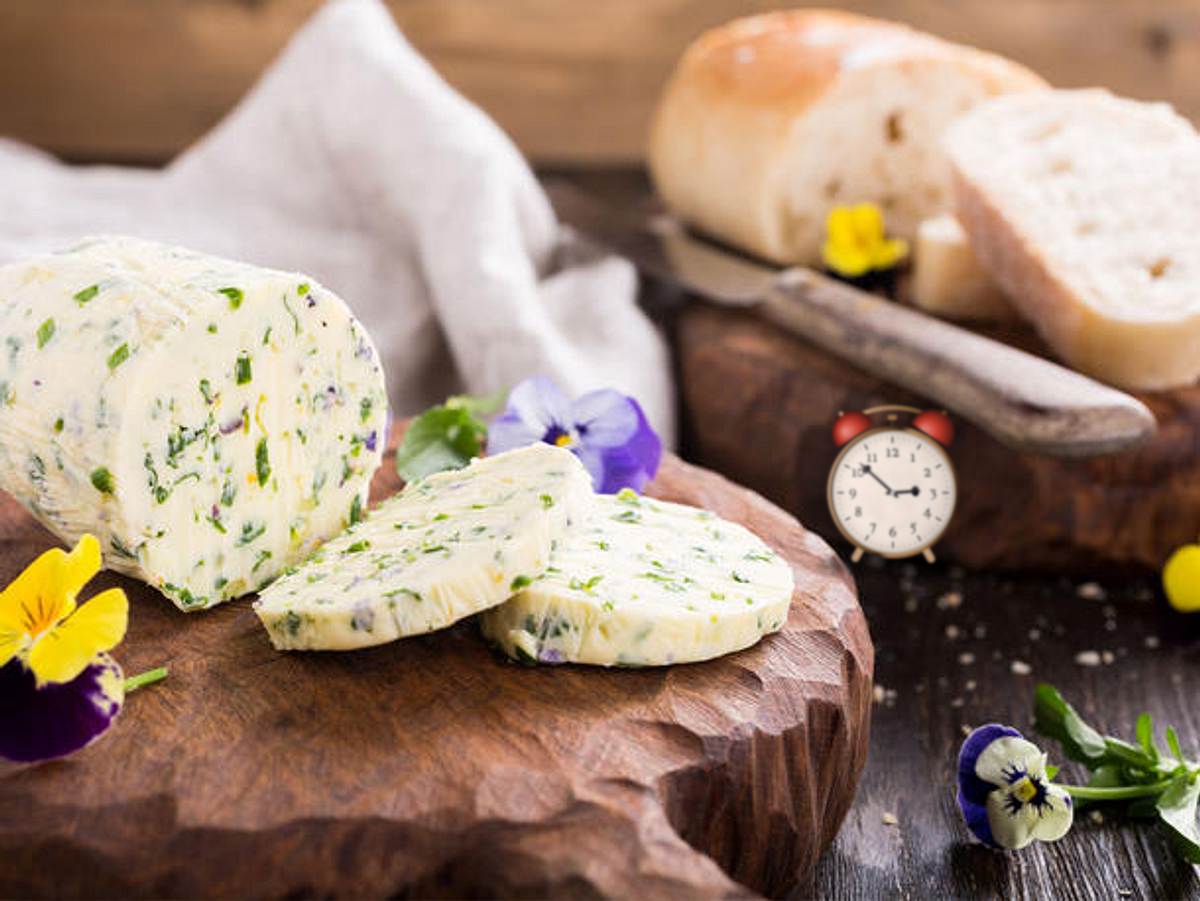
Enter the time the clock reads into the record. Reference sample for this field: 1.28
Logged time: 2.52
